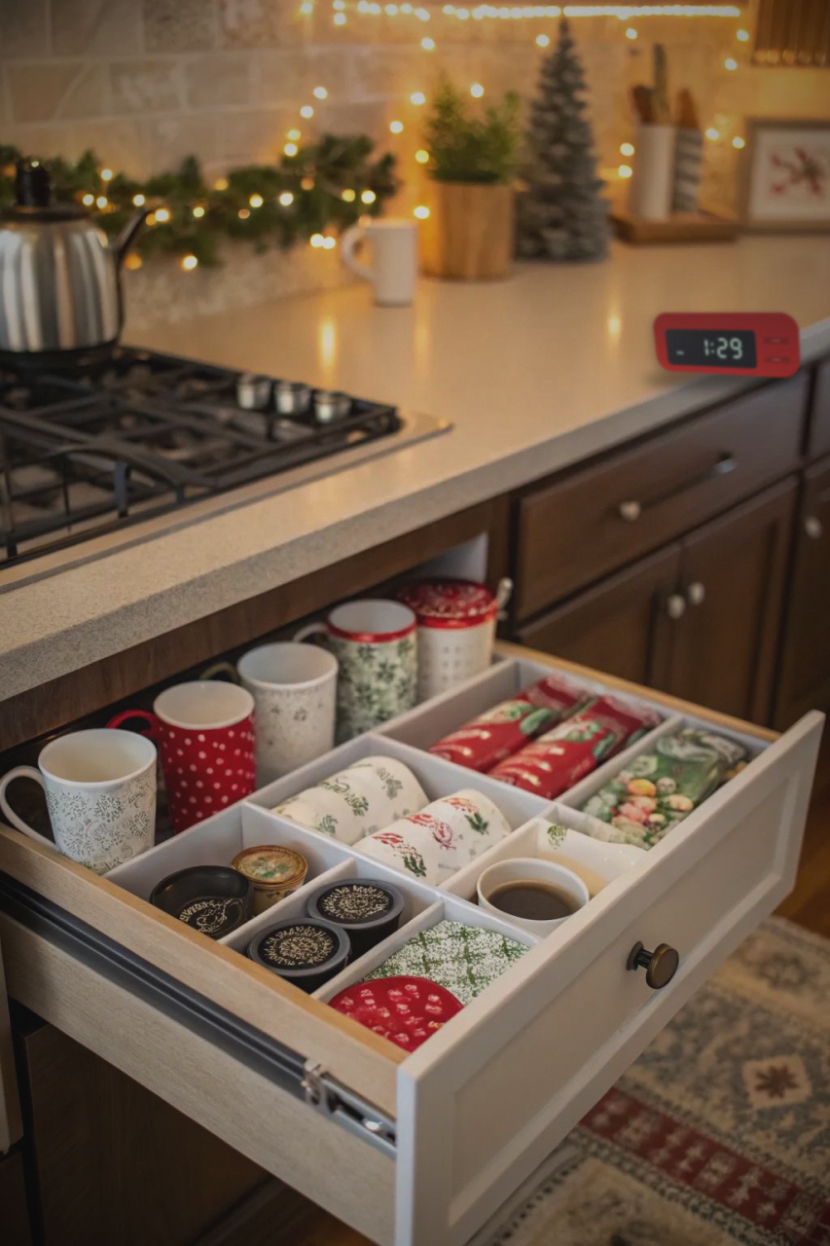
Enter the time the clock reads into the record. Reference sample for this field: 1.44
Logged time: 1.29
